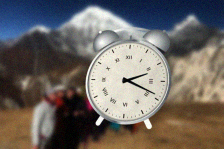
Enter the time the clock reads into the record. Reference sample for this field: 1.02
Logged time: 2.19
